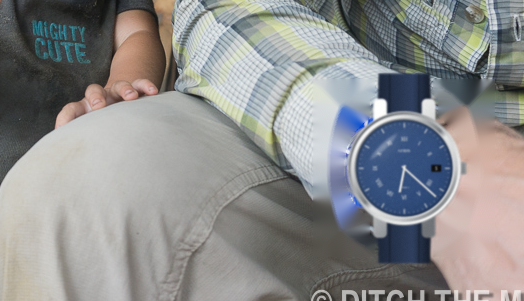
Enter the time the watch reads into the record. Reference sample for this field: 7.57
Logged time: 6.22
